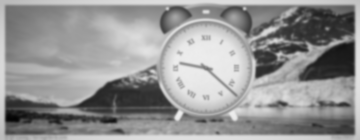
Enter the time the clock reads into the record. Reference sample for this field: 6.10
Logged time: 9.22
